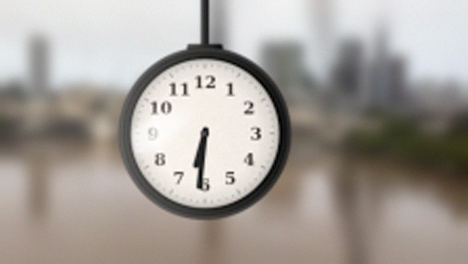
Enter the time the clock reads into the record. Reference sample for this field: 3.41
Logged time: 6.31
